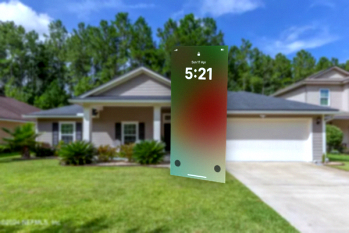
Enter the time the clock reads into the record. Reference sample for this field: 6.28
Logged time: 5.21
